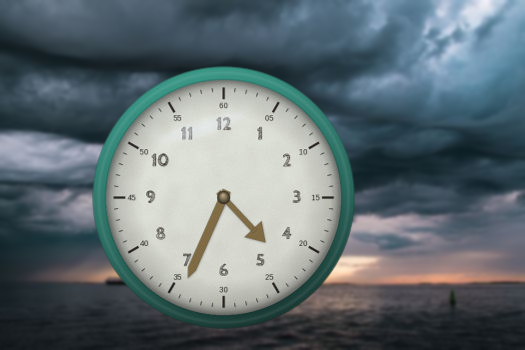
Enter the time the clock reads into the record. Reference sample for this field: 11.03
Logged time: 4.34
